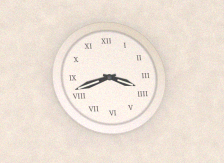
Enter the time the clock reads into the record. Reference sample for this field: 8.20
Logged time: 3.42
